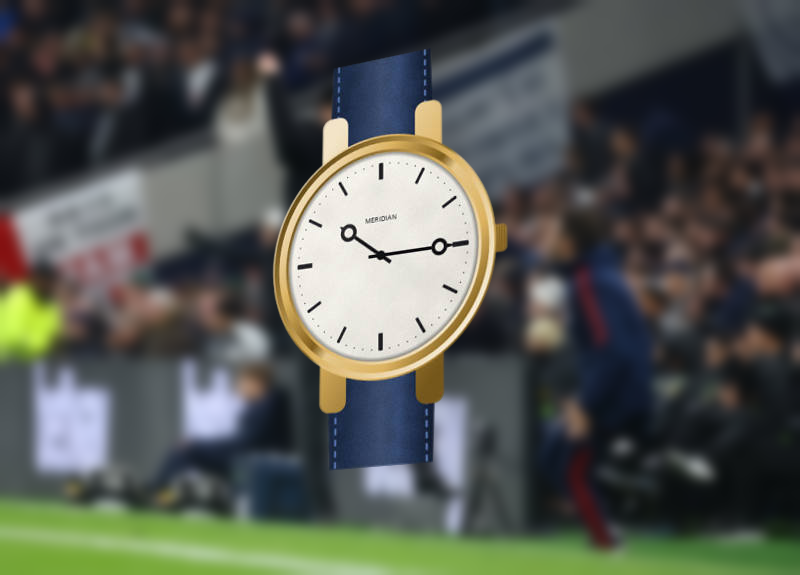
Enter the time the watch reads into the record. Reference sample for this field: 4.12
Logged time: 10.15
